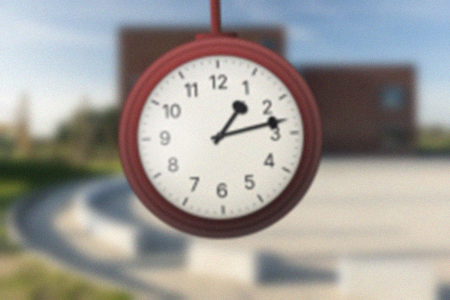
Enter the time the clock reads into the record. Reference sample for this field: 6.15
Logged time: 1.13
